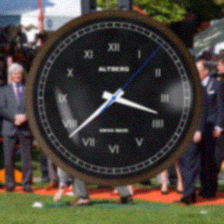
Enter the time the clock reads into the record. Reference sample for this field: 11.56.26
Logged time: 3.38.07
